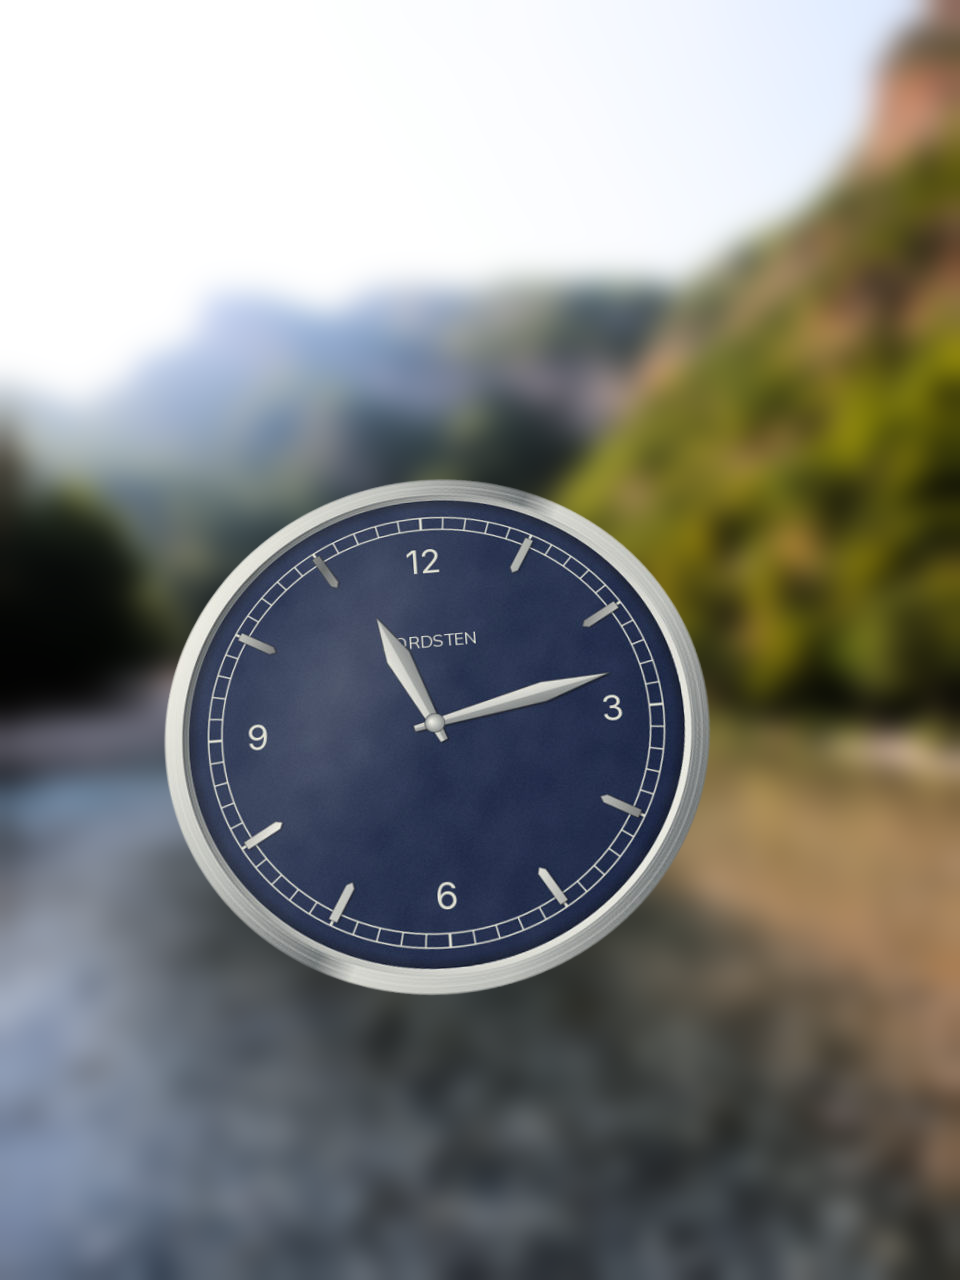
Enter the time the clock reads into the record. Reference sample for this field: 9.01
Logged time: 11.13
